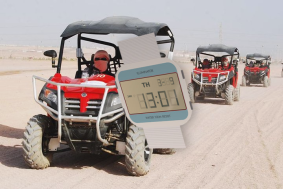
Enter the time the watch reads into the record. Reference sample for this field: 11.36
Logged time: 13.01
